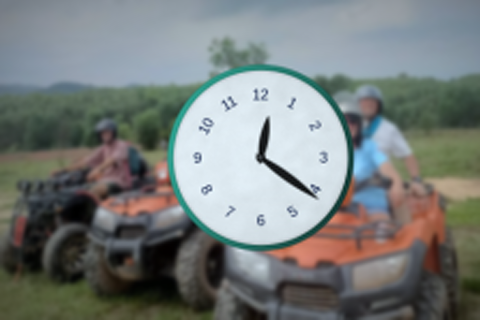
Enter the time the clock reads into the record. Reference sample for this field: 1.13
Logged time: 12.21
